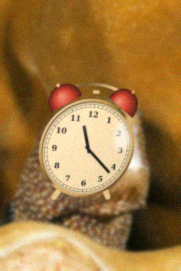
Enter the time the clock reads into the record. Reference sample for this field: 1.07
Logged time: 11.22
